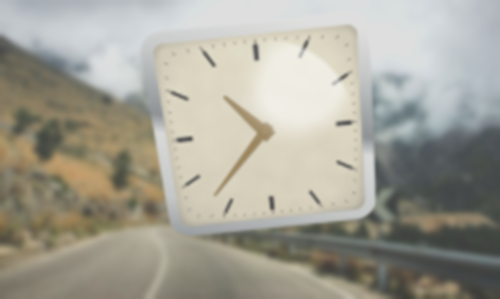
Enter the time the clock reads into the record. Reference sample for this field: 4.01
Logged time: 10.37
